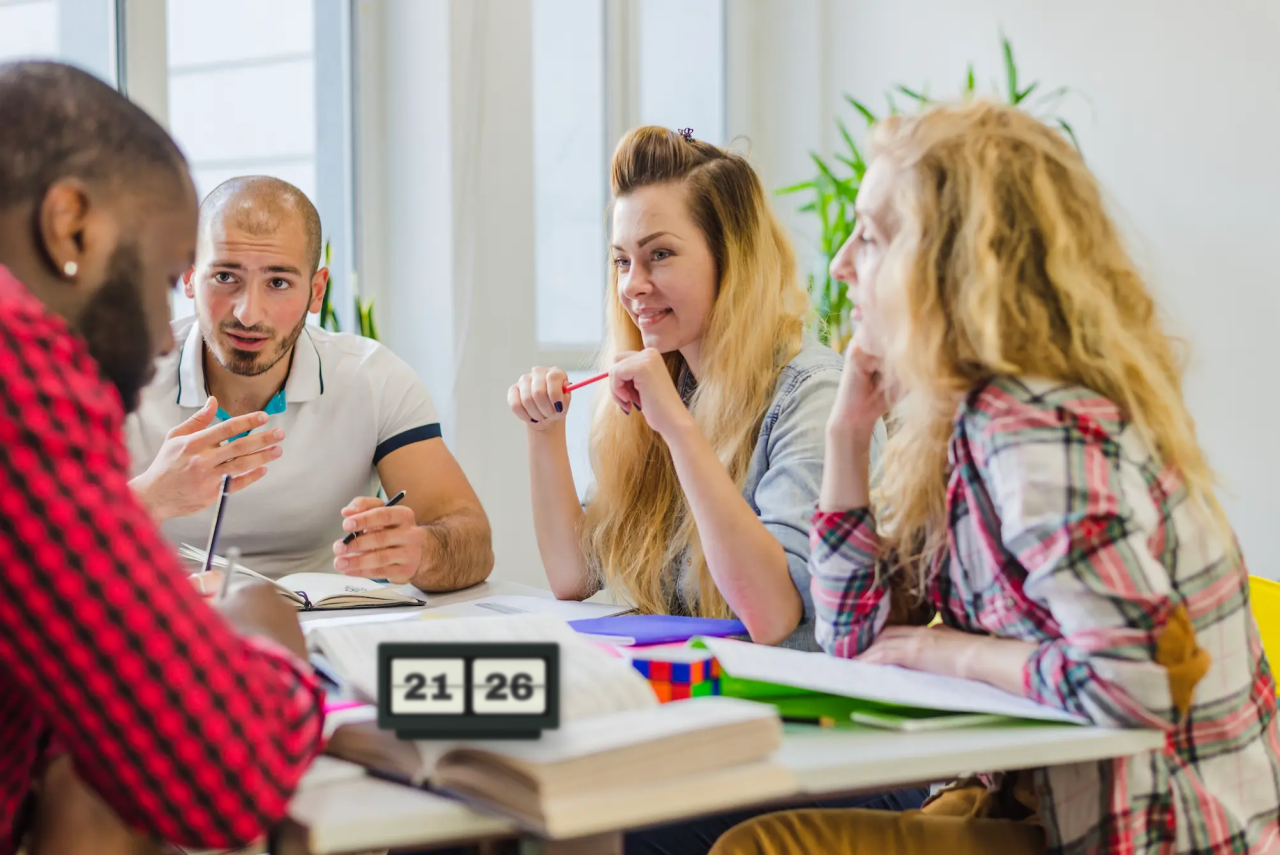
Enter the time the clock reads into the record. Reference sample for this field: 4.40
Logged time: 21.26
